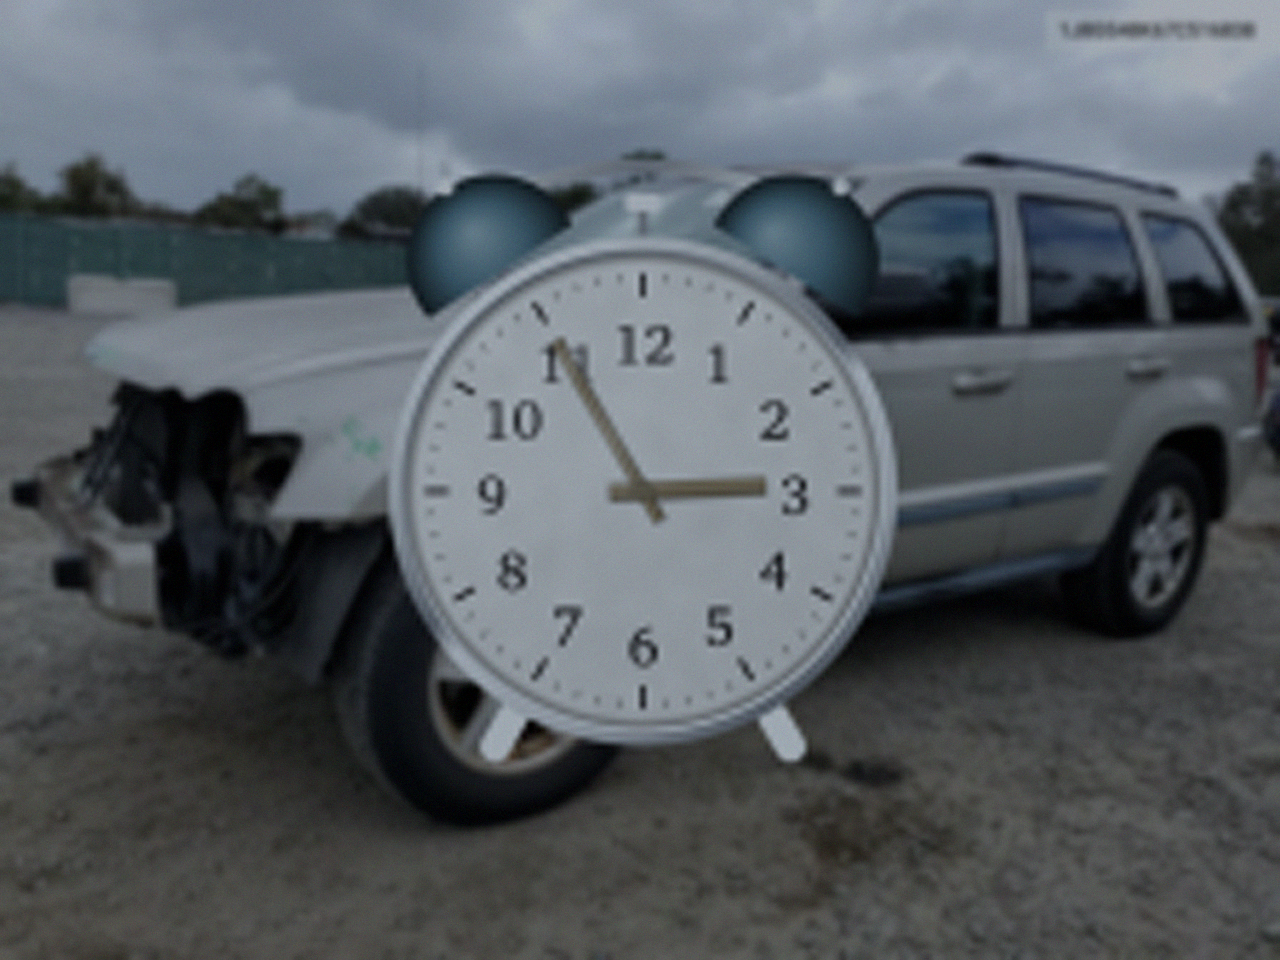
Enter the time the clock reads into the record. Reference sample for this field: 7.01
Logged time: 2.55
